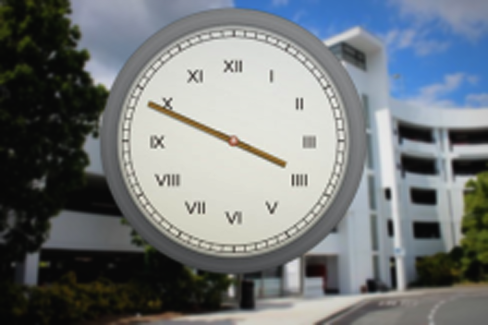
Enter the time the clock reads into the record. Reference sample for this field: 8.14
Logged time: 3.49
